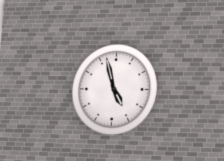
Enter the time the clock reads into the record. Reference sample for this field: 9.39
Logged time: 4.57
